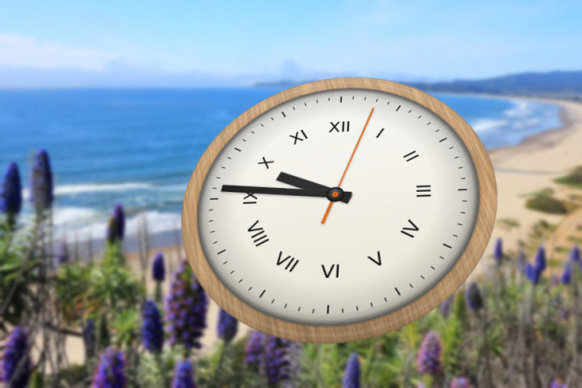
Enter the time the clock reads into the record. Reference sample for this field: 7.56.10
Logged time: 9.46.03
